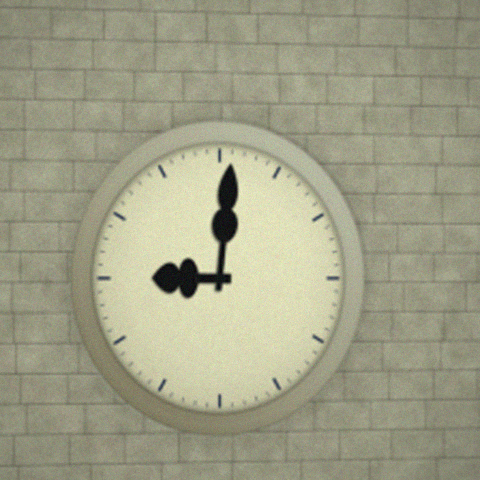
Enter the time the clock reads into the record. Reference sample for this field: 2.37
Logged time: 9.01
